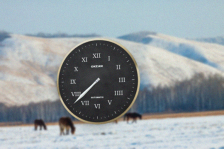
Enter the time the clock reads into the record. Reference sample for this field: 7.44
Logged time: 7.38
